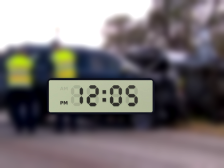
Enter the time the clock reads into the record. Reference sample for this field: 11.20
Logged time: 12.05
